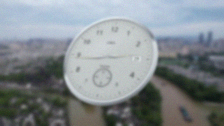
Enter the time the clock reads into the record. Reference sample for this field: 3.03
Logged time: 2.44
